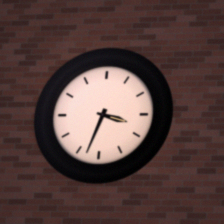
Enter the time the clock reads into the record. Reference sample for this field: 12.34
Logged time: 3.33
